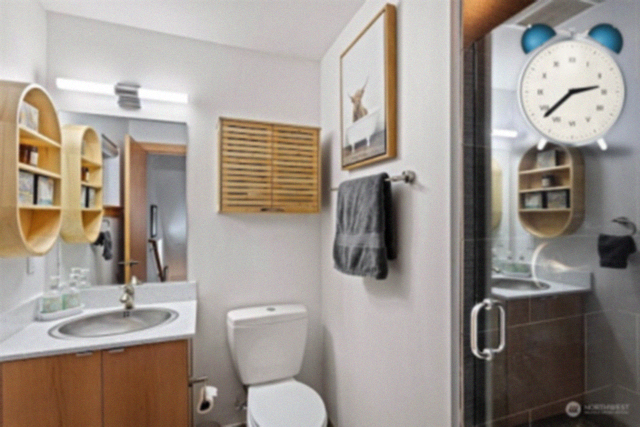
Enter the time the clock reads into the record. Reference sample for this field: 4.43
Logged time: 2.38
